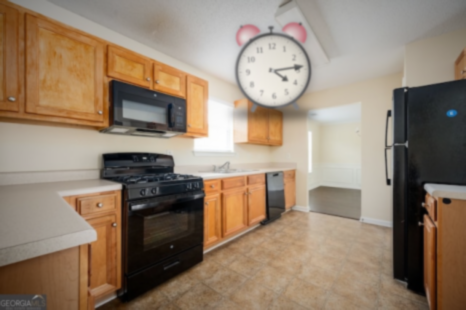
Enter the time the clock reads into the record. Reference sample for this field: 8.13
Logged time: 4.14
